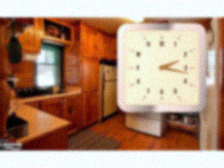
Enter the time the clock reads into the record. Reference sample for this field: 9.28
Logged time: 2.17
